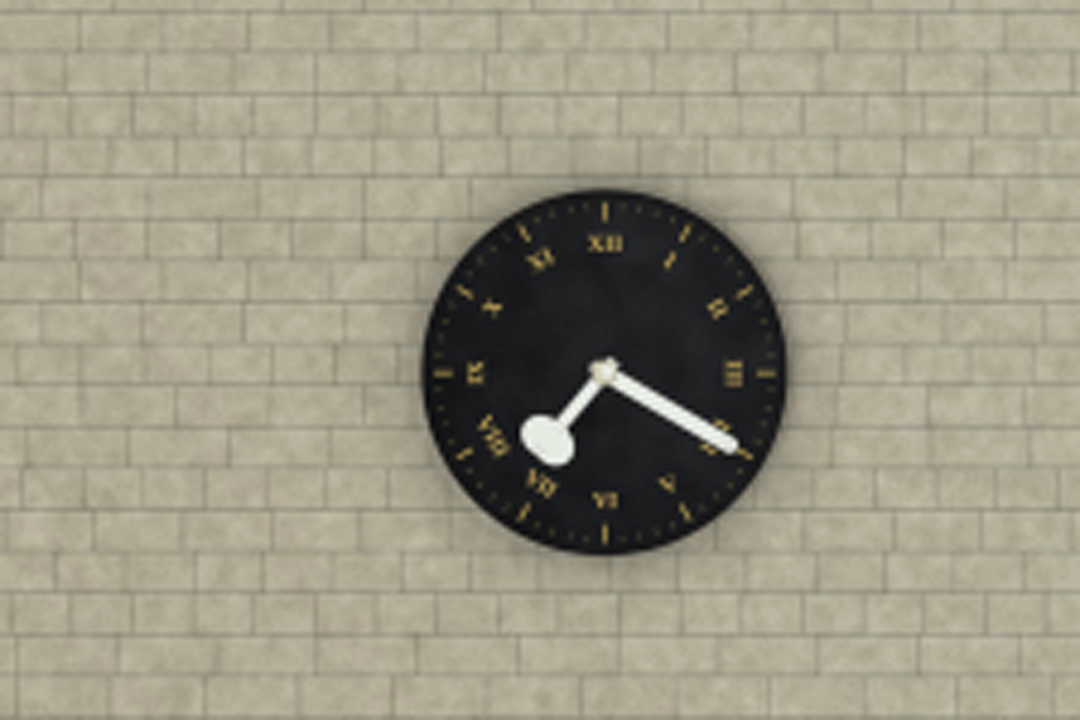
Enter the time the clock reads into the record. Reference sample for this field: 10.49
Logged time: 7.20
